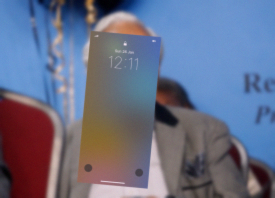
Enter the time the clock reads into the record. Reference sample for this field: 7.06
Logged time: 12.11
